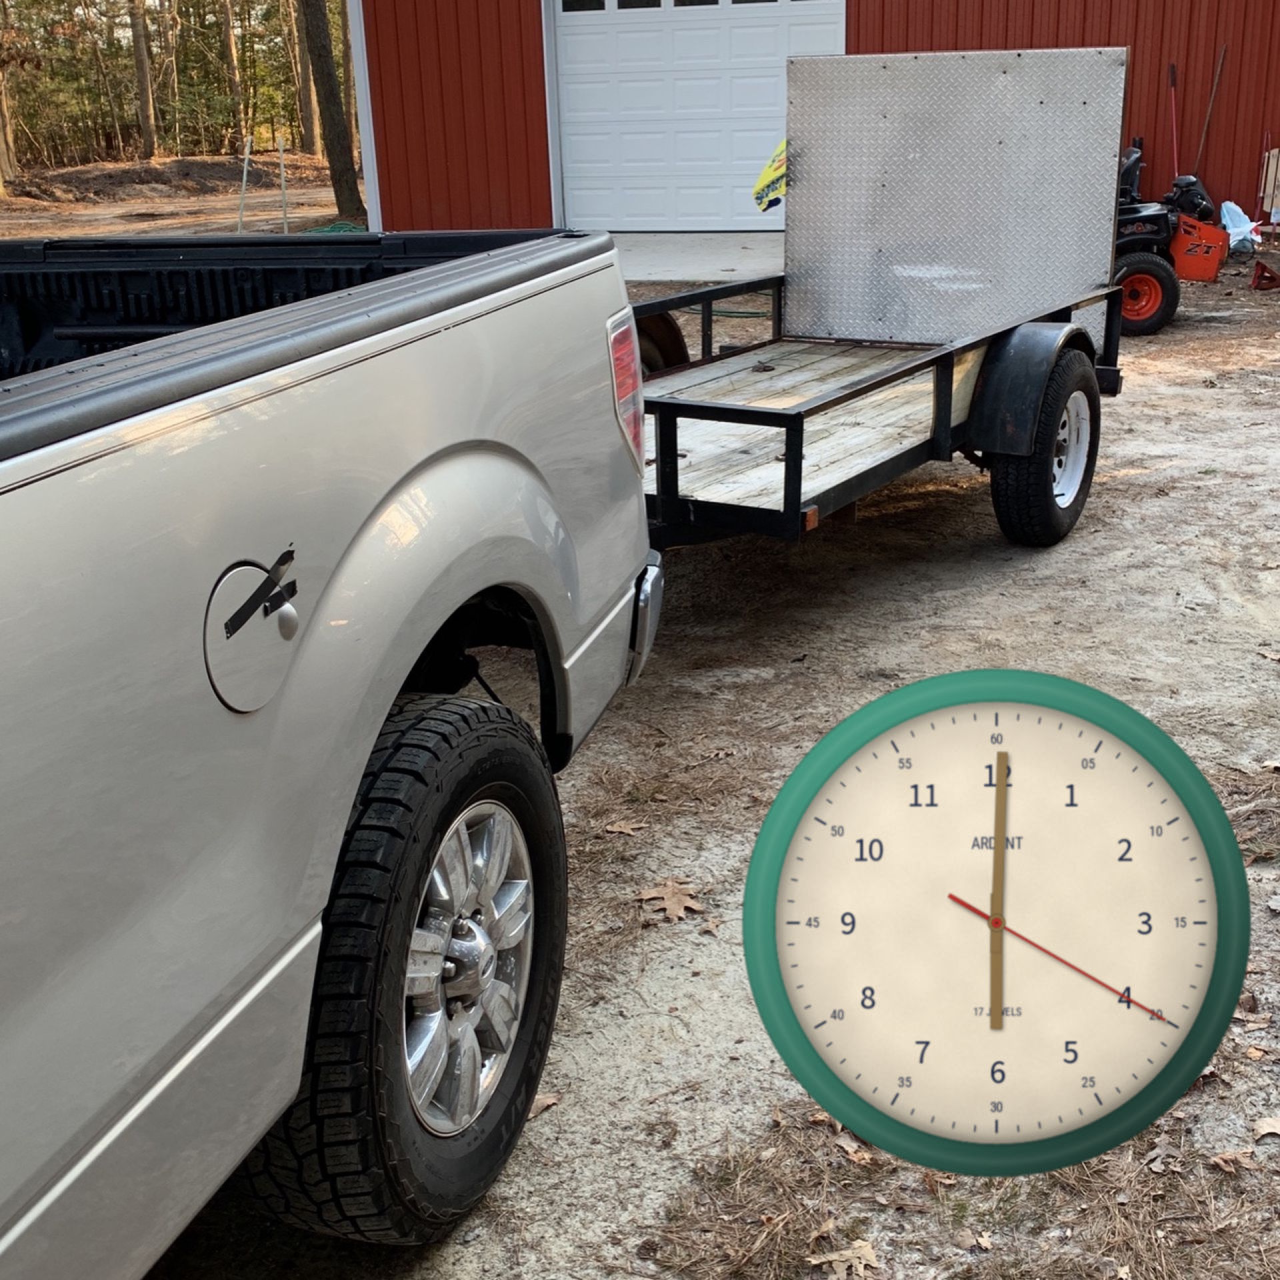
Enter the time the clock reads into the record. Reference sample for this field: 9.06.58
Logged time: 6.00.20
